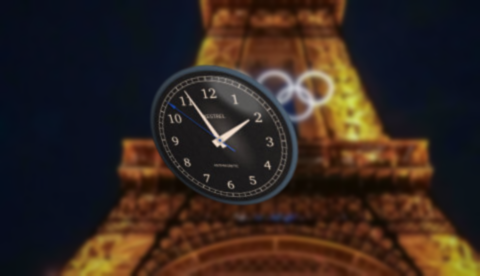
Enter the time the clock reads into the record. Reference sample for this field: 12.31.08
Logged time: 1.55.52
